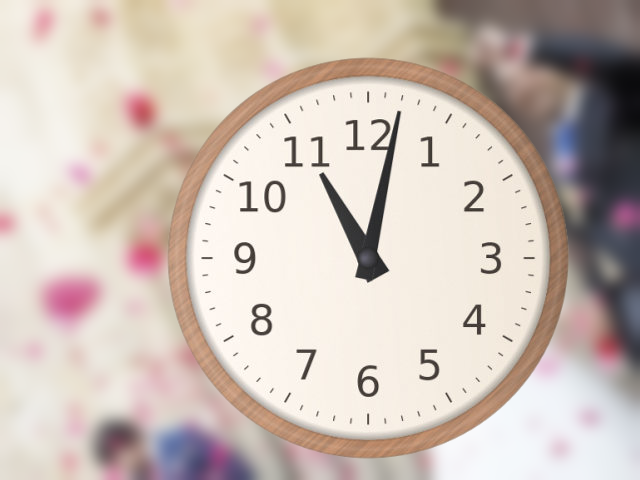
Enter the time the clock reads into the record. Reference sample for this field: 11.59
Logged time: 11.02
